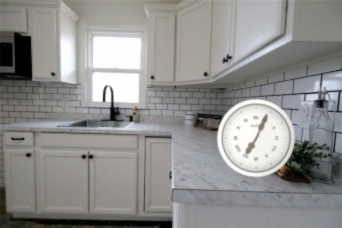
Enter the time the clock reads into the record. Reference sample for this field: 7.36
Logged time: 7.04
